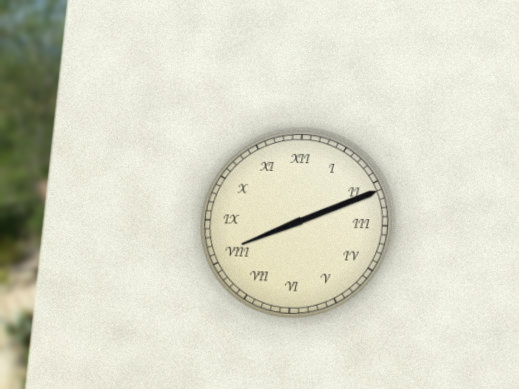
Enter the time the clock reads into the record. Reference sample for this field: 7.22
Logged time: 8.11
